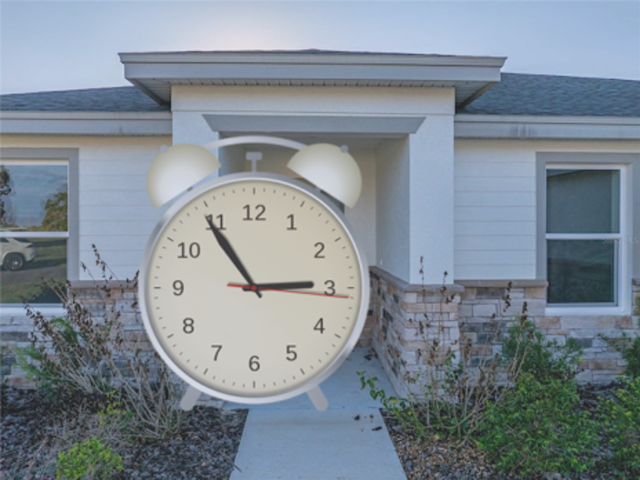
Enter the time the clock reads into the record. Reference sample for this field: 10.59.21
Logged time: 2.54.16
